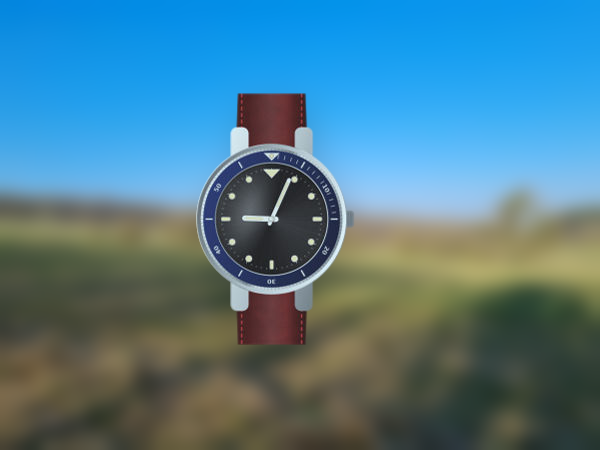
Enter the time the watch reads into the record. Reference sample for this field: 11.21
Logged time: 9.04
